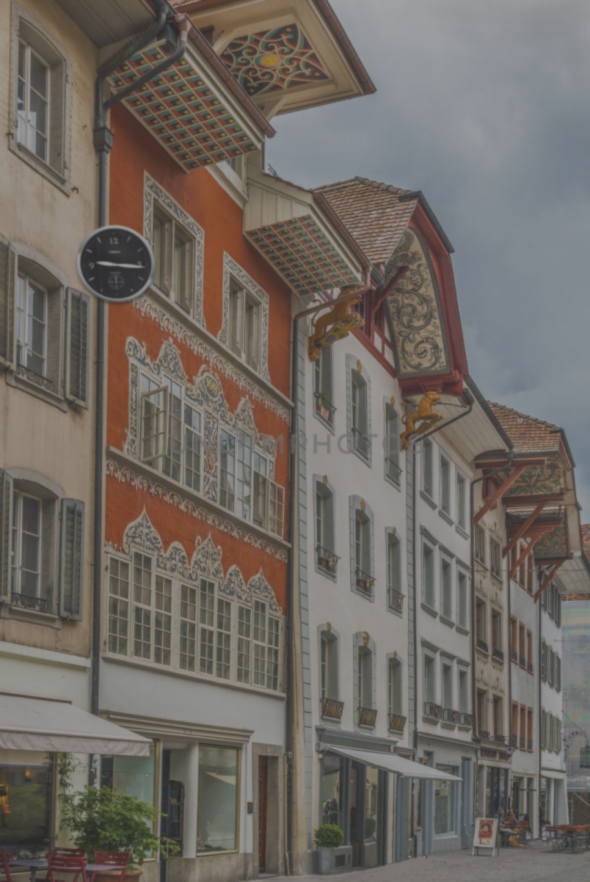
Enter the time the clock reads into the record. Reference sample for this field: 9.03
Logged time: 9.16
